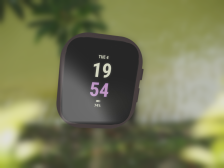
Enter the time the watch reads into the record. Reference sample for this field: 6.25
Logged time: 19.54
